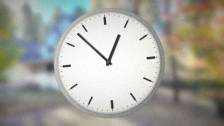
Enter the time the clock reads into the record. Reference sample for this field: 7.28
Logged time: 12.53
